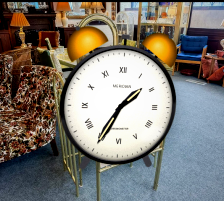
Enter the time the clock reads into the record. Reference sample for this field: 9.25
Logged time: 1.35
